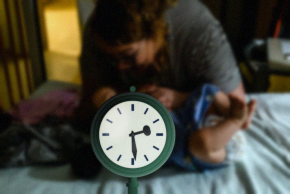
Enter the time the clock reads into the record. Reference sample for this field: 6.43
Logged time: 2.29
